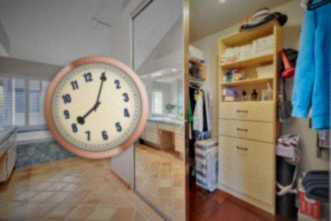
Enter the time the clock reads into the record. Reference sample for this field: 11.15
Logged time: 8.05
